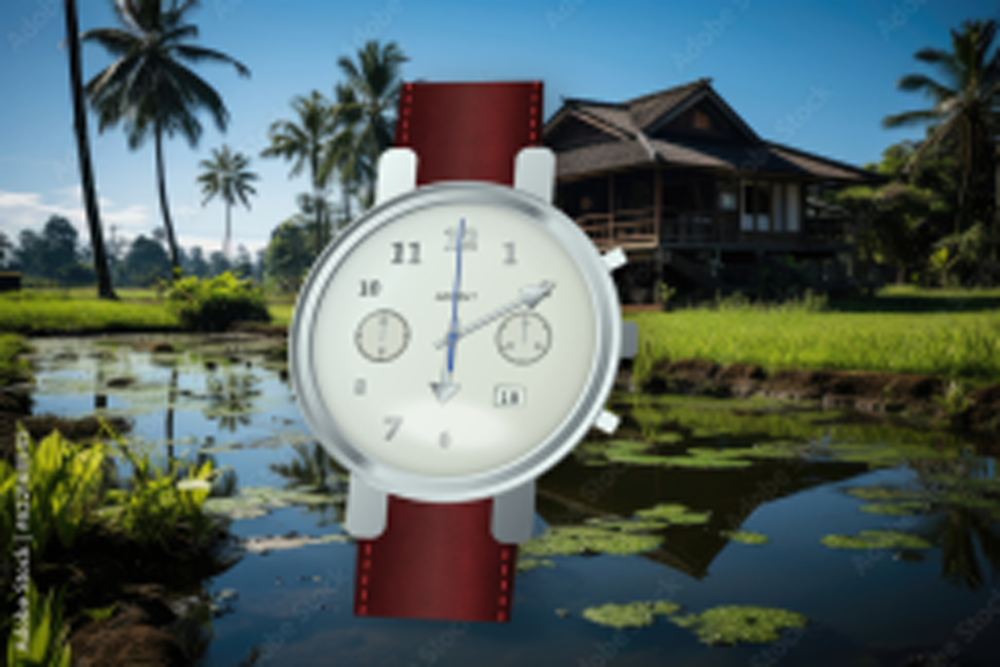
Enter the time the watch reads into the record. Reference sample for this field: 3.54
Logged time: 6.10
